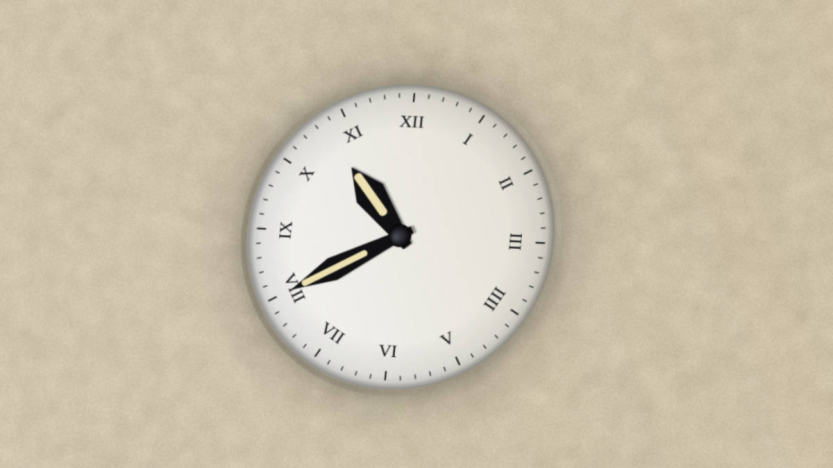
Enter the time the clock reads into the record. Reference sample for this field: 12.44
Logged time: 10.40
